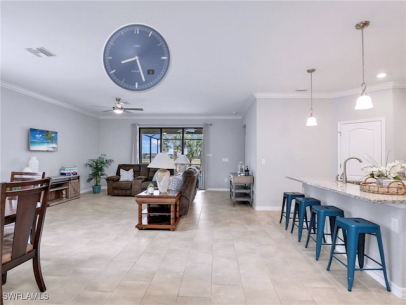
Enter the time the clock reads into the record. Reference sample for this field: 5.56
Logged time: 8.27
